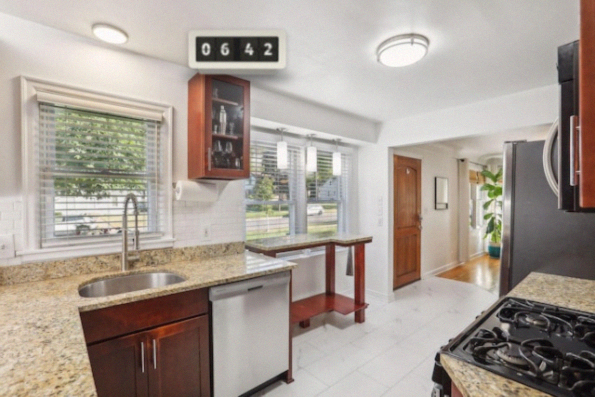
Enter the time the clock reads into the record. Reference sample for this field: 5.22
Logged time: 6.42
